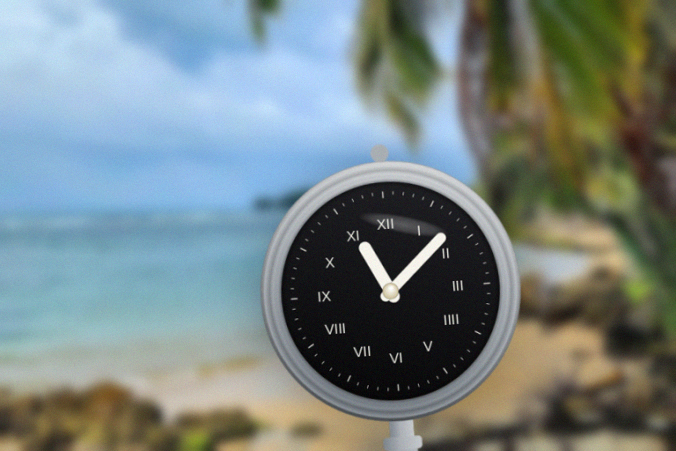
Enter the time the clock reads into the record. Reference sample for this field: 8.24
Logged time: 11.08
